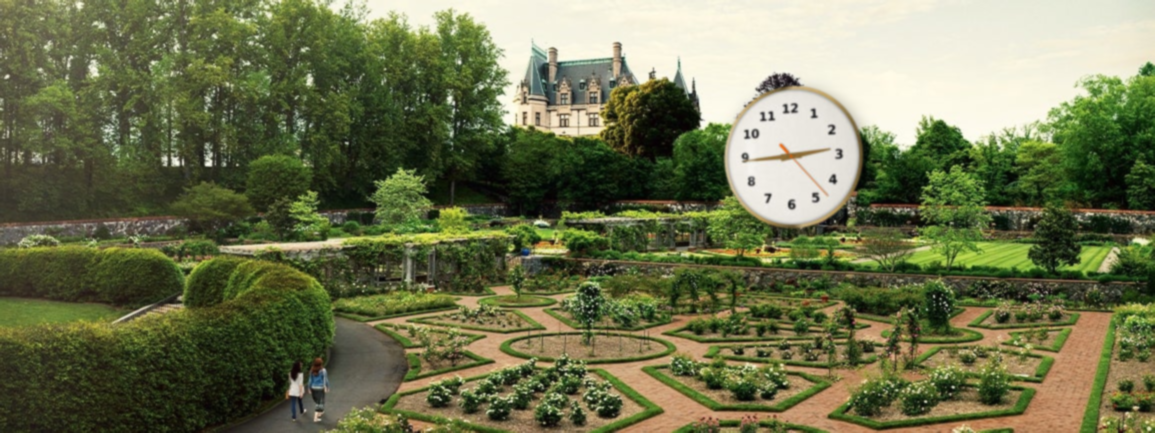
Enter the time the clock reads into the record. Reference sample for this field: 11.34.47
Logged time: 2.44.23
